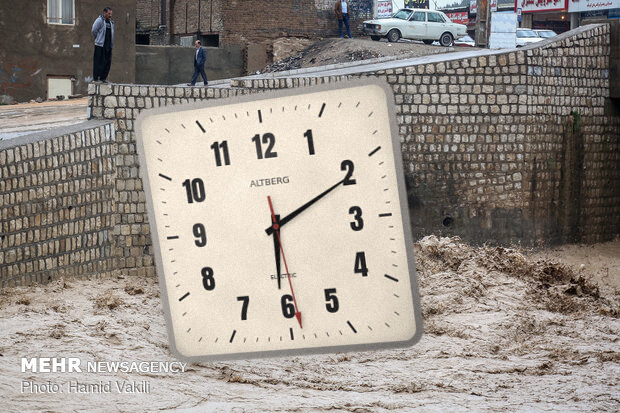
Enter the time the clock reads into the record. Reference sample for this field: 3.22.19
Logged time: 6.10.29
